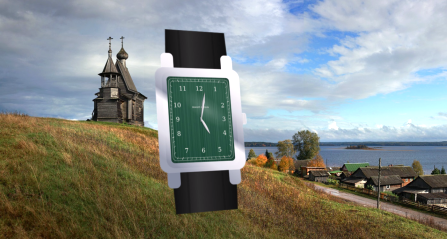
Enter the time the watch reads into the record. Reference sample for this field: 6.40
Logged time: 5.02
